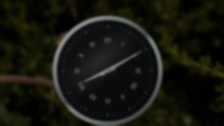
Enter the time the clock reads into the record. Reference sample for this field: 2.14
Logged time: 8.10
